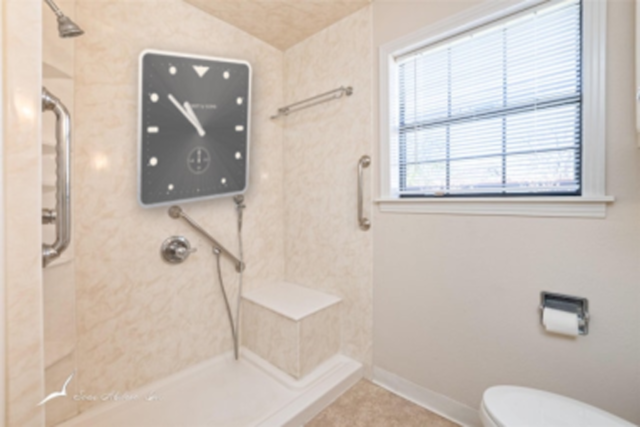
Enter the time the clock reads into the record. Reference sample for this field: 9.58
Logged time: 10.52
